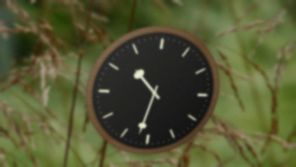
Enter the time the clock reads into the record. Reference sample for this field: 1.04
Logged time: 10.32
